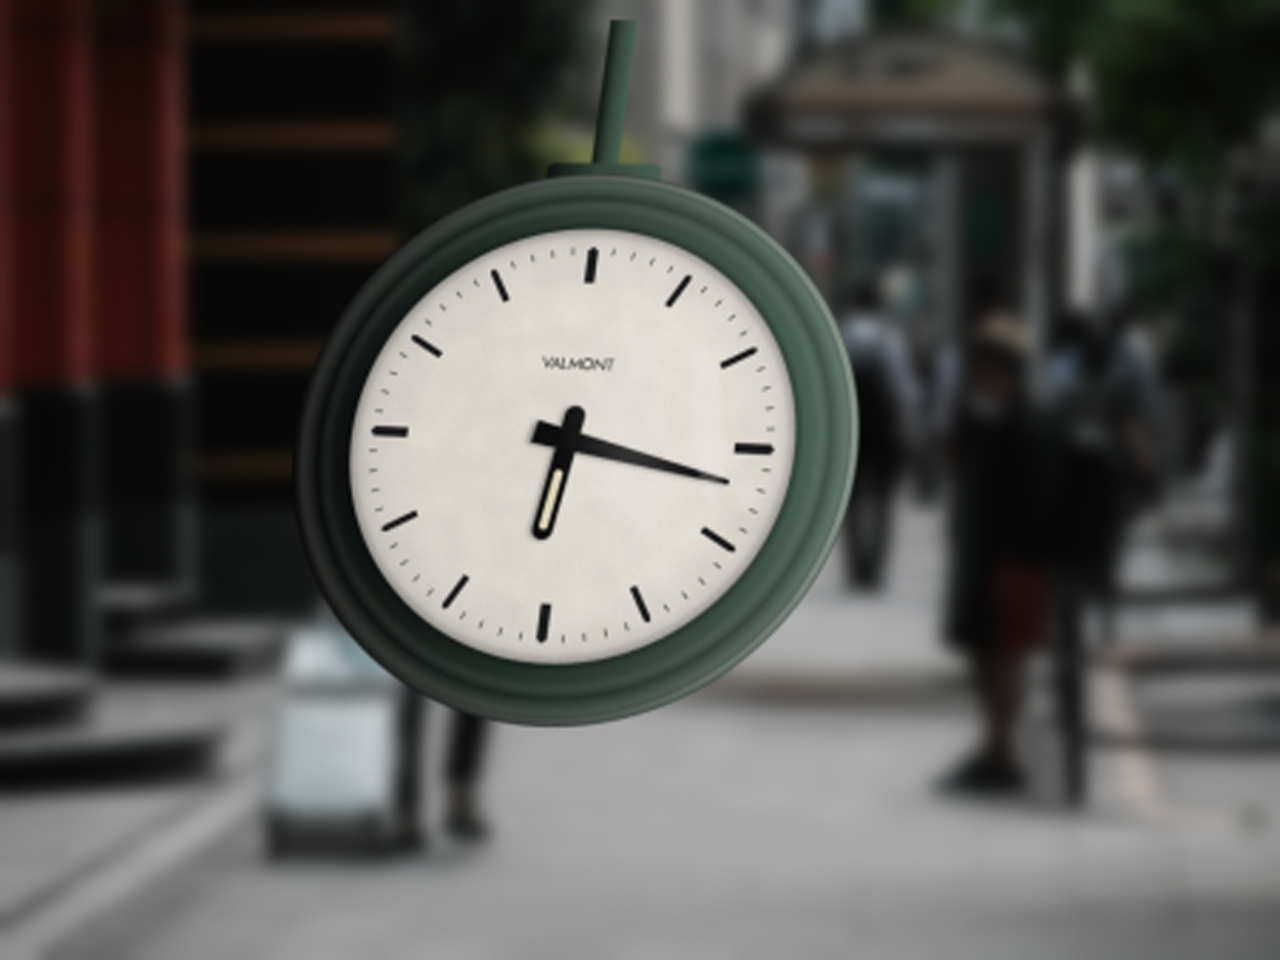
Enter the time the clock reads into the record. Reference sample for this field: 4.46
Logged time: 6.17
